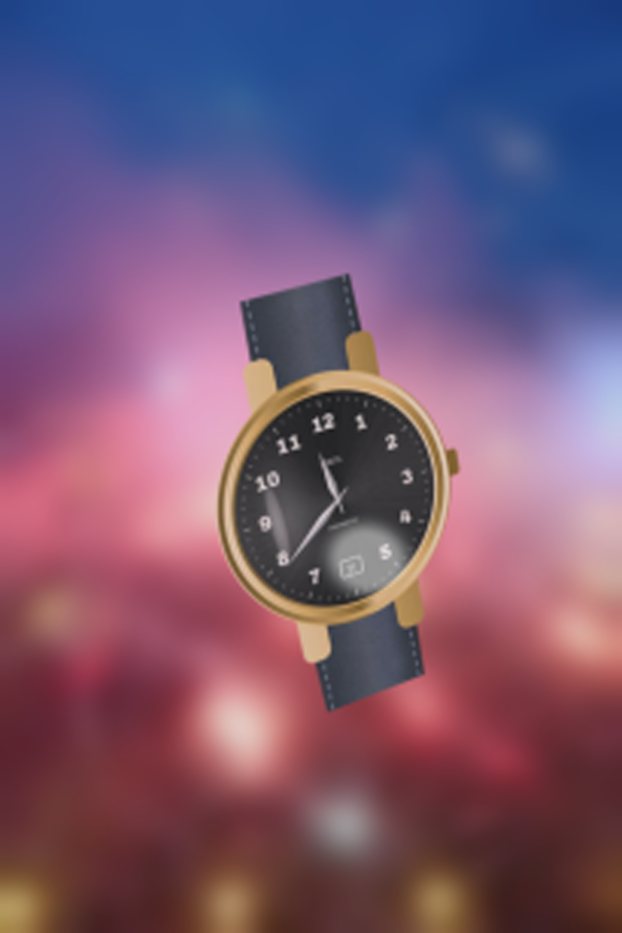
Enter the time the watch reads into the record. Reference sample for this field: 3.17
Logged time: 11.39
